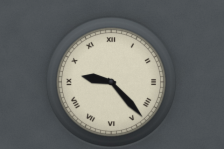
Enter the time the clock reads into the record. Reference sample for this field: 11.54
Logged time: 9.23
